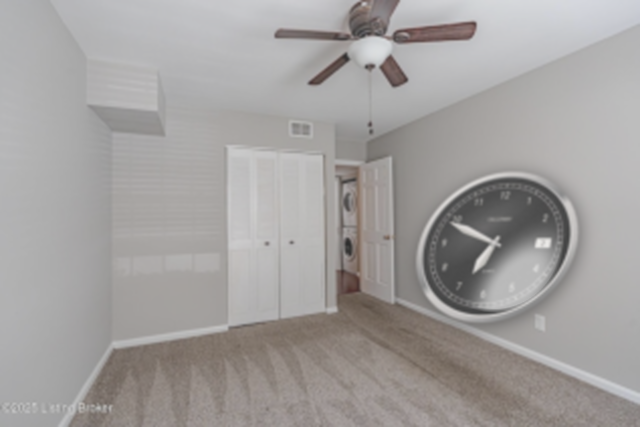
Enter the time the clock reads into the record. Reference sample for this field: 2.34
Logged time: 6.49
